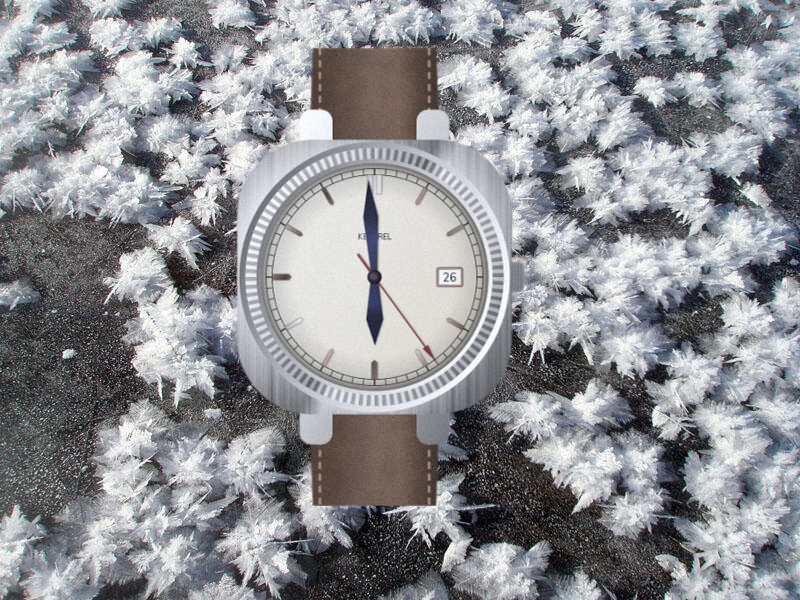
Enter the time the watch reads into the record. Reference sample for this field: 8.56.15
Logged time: 5.59.24
